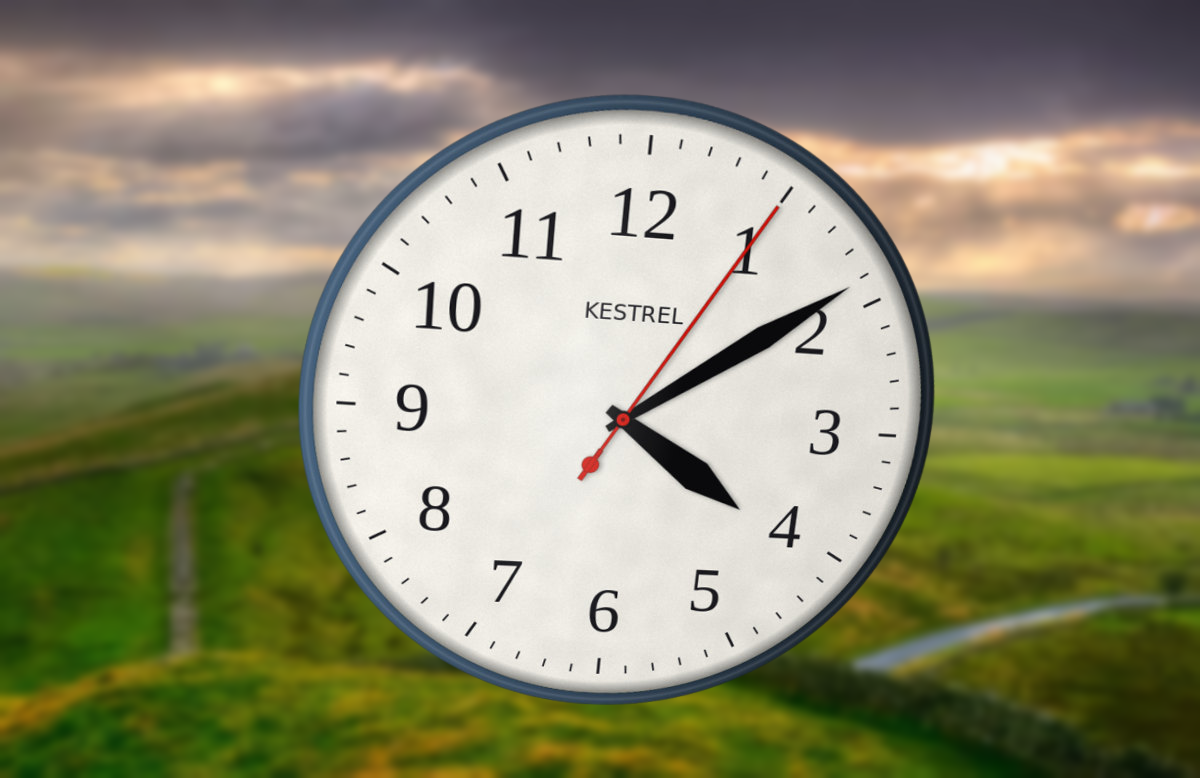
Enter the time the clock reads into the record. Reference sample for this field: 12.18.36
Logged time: 4.09.05
